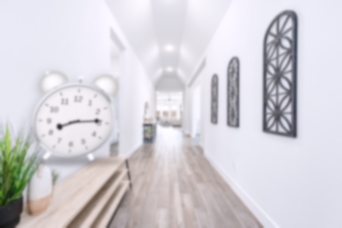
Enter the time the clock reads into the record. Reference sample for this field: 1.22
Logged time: 8.14
